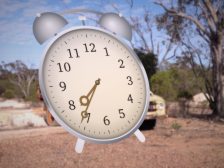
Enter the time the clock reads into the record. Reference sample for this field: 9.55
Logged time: 7.36
